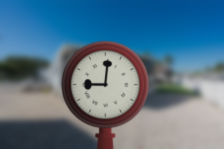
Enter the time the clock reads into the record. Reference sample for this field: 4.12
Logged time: 9.01
